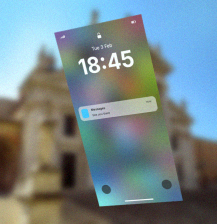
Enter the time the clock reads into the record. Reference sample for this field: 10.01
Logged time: 18.45
